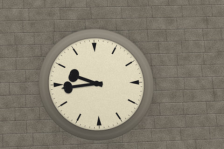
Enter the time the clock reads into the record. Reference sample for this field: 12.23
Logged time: 9.44
